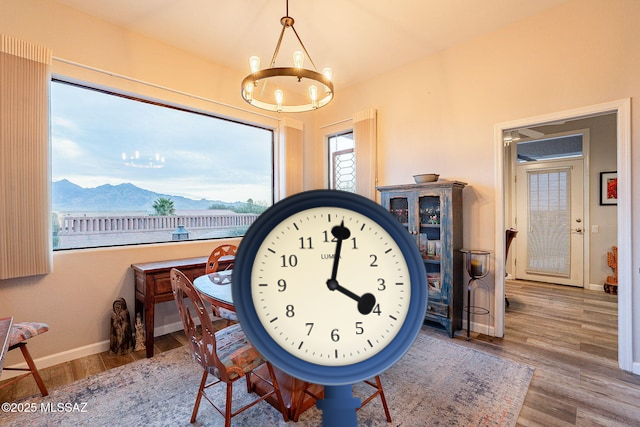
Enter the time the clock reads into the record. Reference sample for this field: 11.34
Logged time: 4.02
